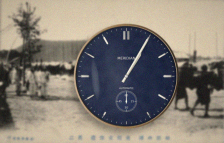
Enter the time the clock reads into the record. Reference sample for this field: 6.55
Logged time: 1.05
